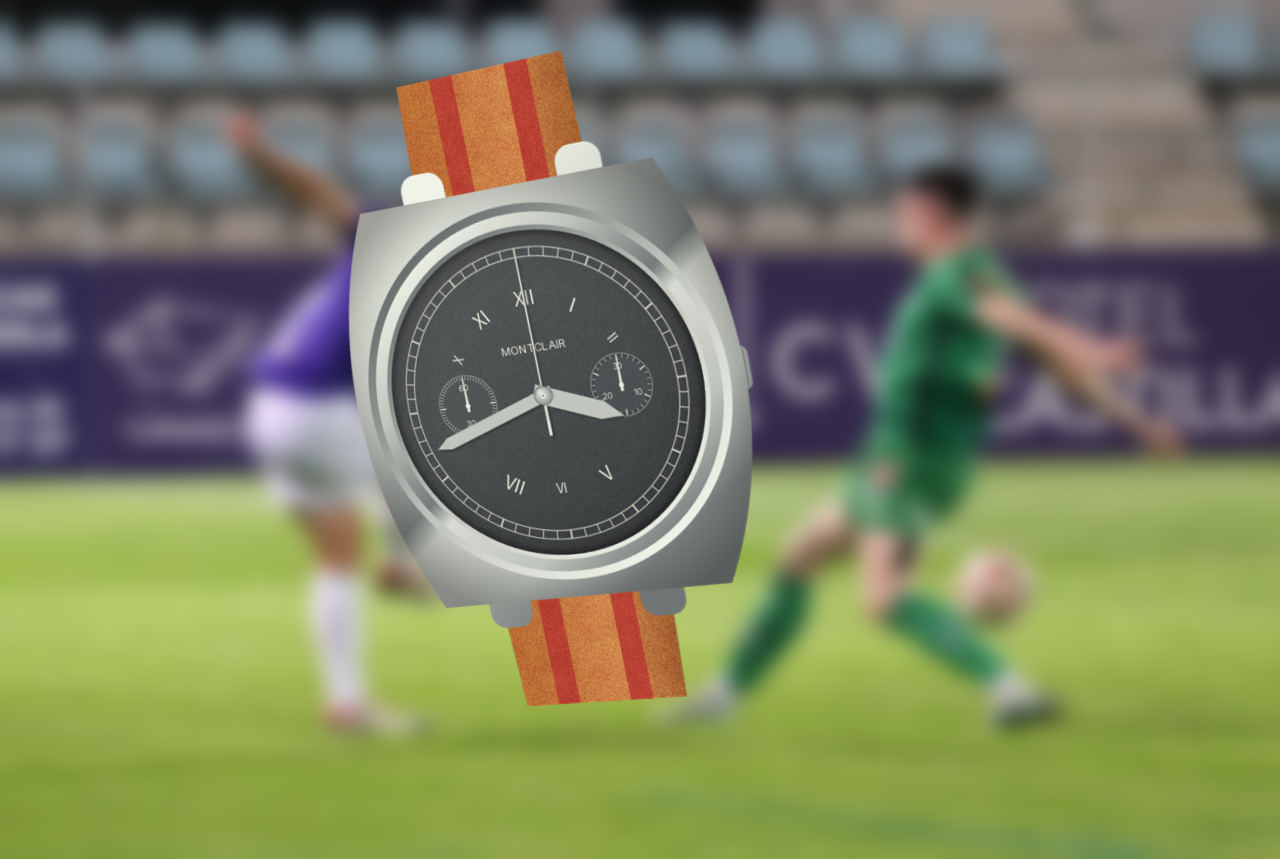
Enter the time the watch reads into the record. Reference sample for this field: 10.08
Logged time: 3.42
